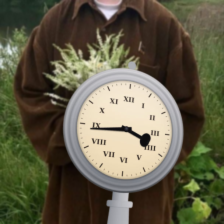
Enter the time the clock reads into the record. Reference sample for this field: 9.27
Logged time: 3.44
